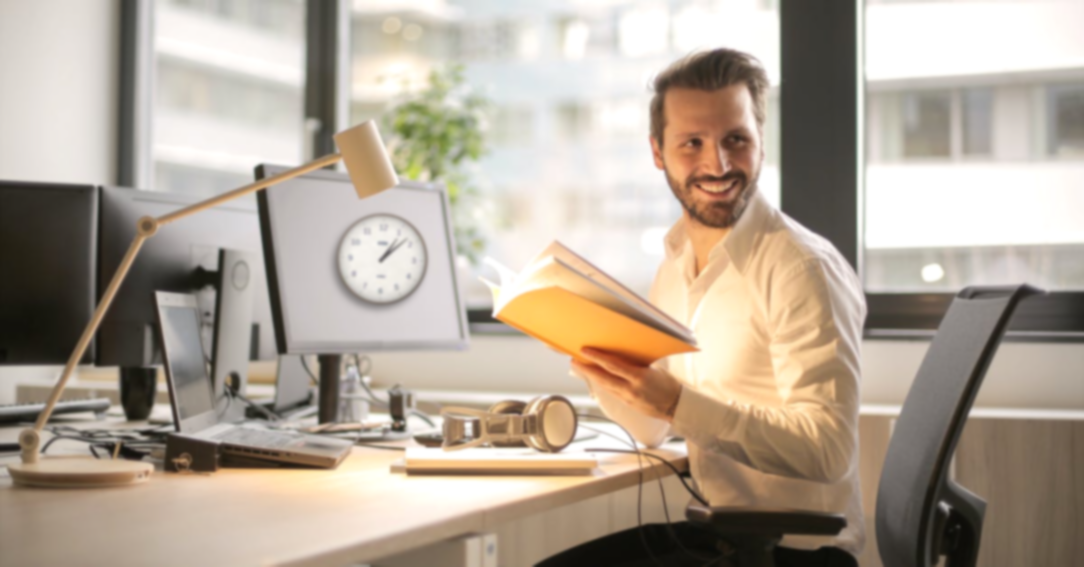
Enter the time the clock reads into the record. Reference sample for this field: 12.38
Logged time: 1.08
